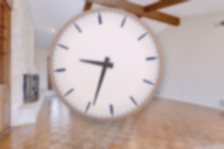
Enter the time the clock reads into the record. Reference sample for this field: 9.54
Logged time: 9.34
